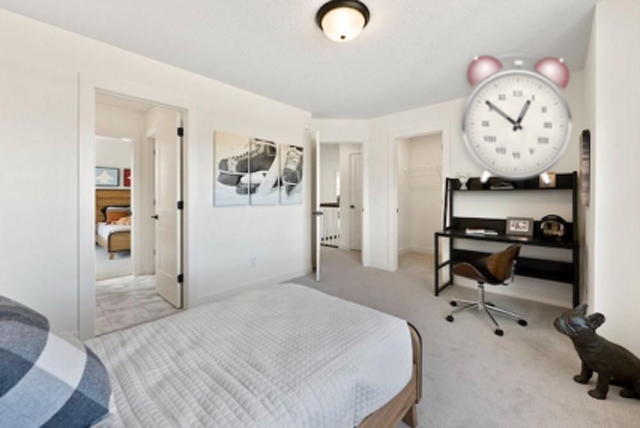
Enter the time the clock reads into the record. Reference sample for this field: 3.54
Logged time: 12.51
